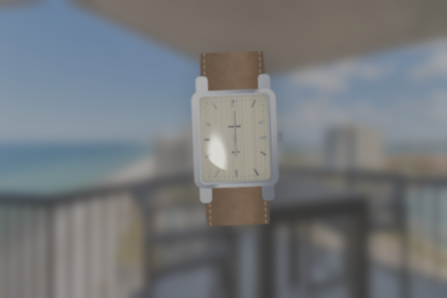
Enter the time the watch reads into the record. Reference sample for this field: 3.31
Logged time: 6.00
